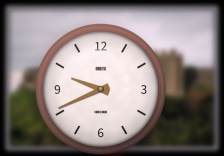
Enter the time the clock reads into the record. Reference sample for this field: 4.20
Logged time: 9.41
